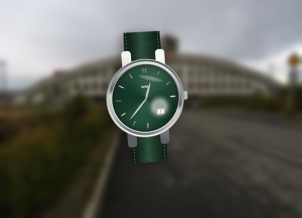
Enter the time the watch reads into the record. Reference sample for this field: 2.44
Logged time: 12.37
